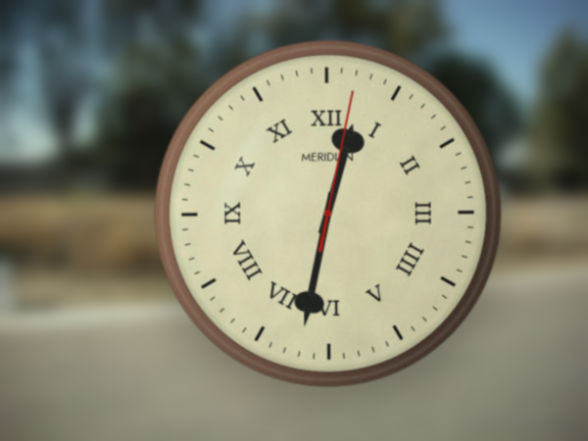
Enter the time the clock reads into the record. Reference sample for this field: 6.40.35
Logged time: 12.32.02
